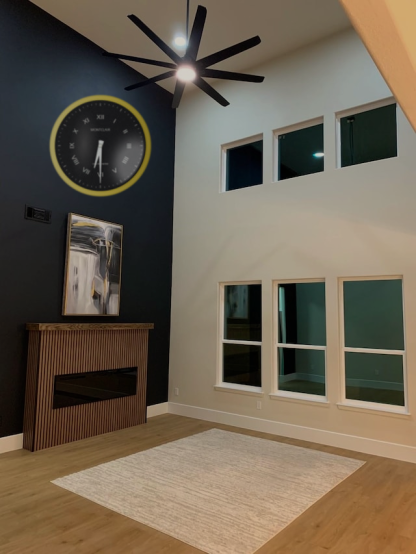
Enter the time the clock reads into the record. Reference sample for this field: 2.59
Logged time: 6.30
